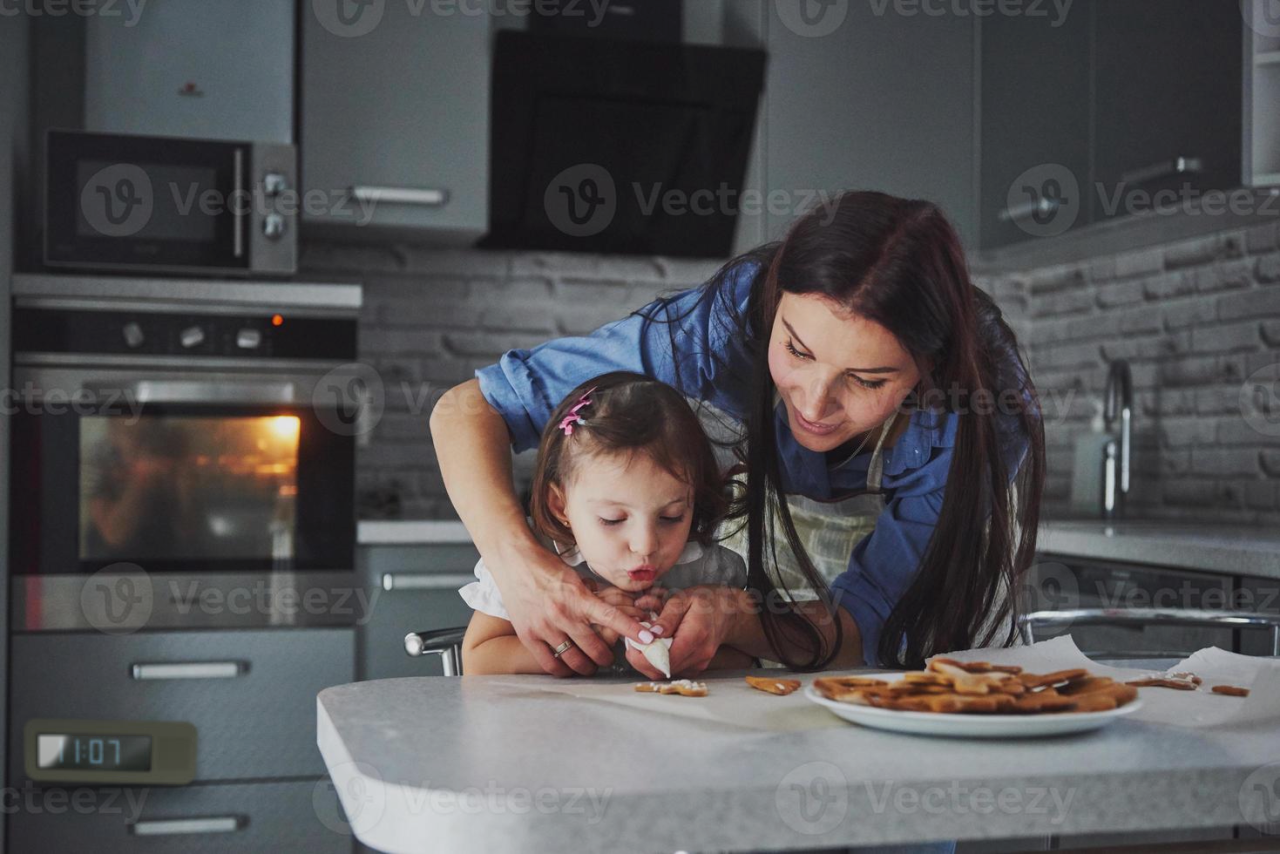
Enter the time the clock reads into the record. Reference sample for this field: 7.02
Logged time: 11.07
